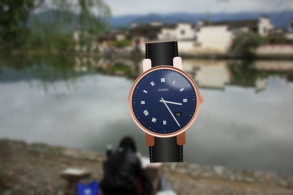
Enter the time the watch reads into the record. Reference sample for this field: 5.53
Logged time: 3.25
